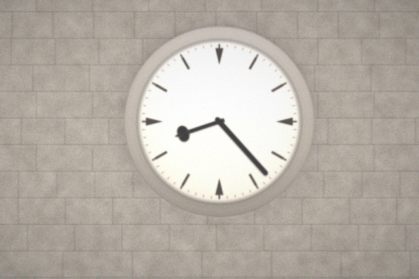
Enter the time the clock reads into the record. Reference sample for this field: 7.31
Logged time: 8.23
